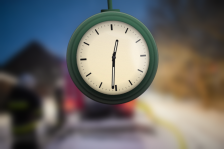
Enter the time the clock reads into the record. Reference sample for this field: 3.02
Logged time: 12.31
